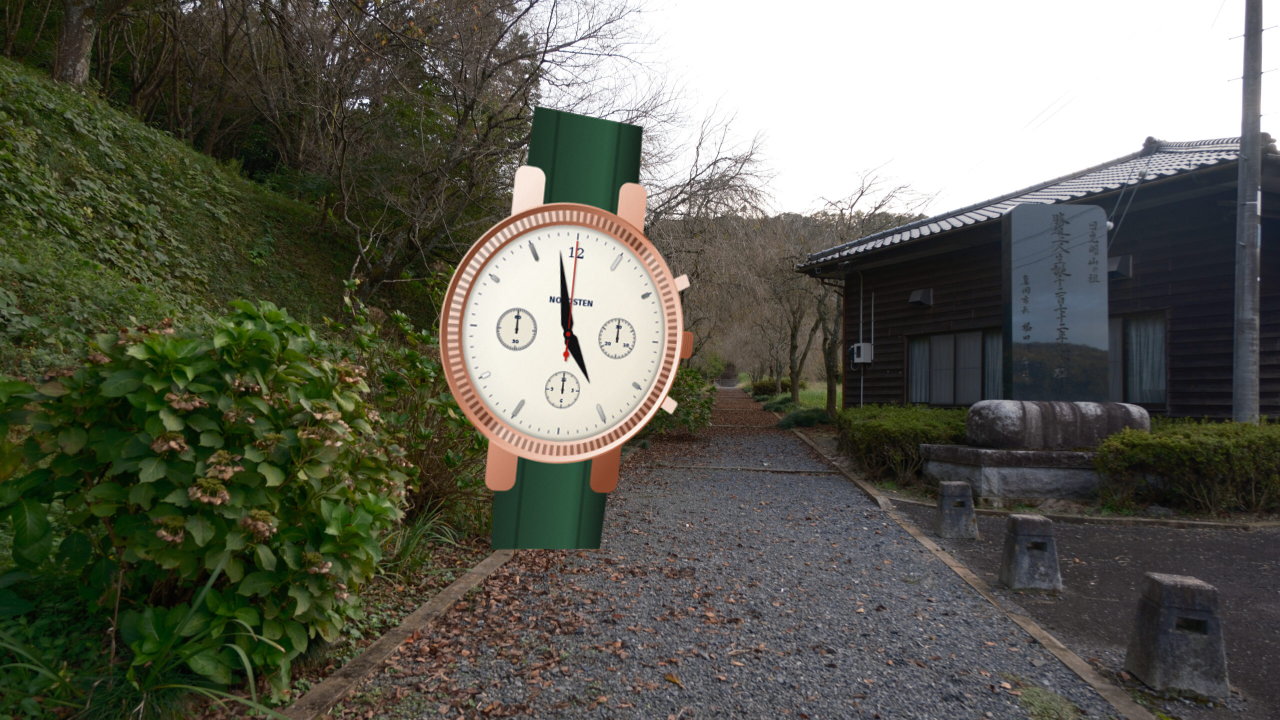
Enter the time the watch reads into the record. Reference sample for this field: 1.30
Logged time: 4.58
